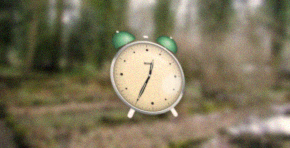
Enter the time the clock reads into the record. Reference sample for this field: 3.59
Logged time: 12.35
